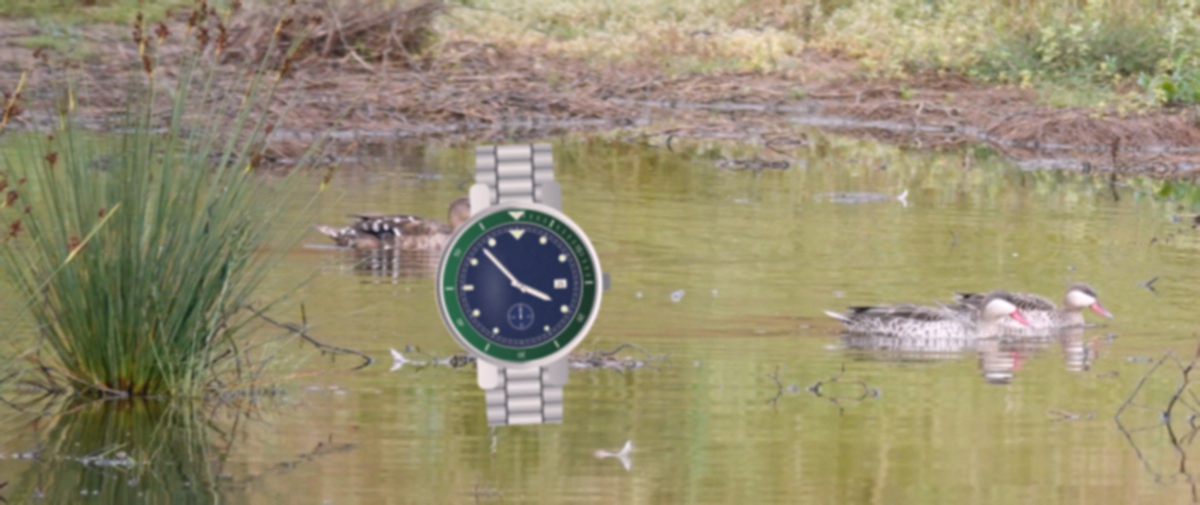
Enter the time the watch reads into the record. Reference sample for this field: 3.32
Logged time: 3.53
